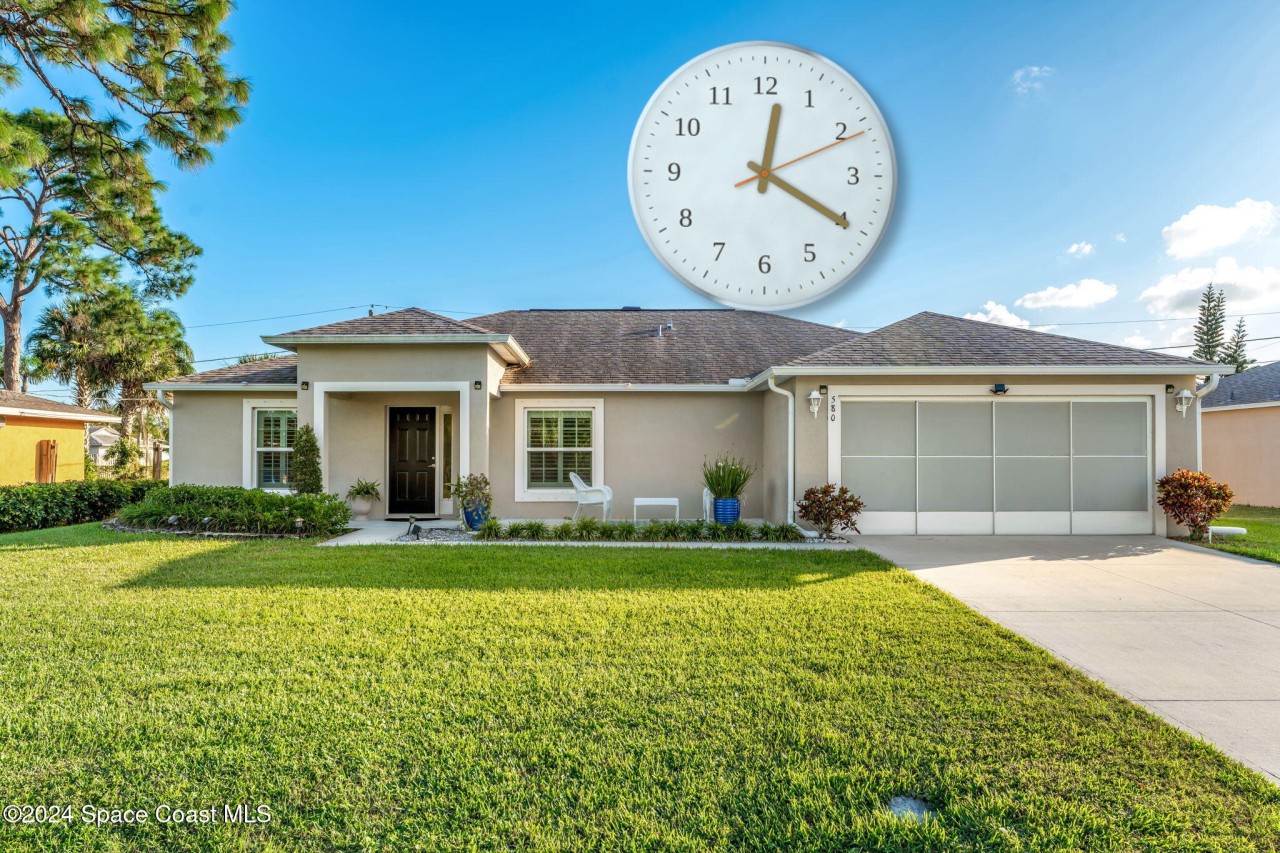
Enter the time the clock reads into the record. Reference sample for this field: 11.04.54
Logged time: 12.20.11
